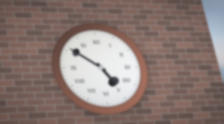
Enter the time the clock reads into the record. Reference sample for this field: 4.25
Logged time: 4.51
